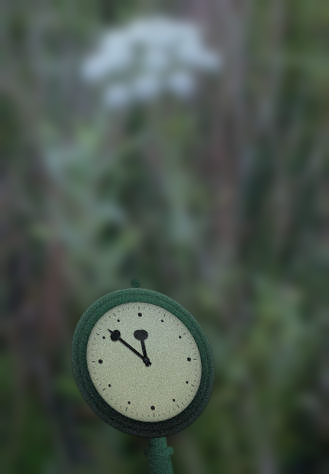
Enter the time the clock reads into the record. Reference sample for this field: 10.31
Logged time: 11.52
